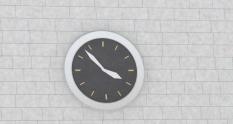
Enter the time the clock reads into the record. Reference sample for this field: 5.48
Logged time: 3.53
